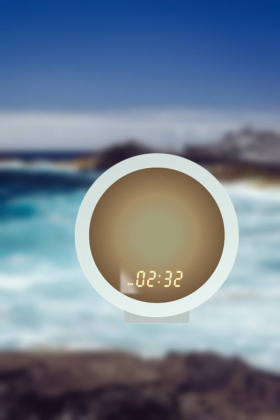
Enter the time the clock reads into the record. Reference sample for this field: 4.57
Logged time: 2.32
